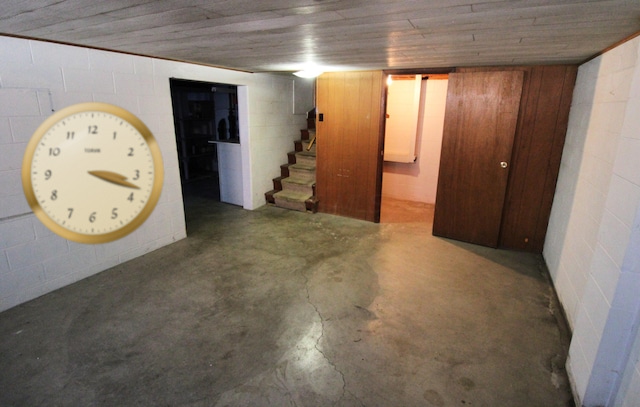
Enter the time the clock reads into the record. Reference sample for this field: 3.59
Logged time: 3.18
